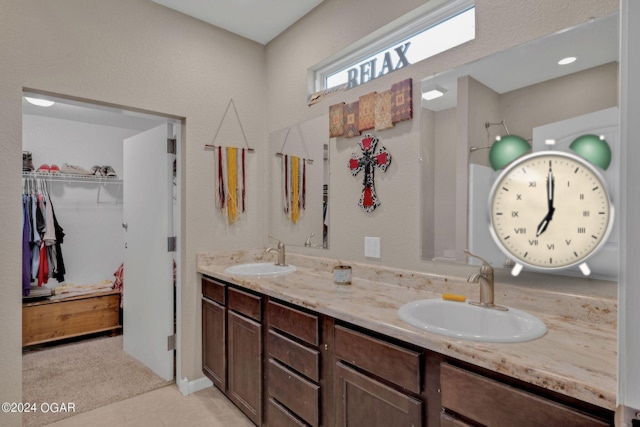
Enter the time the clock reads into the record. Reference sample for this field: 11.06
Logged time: 7.00
